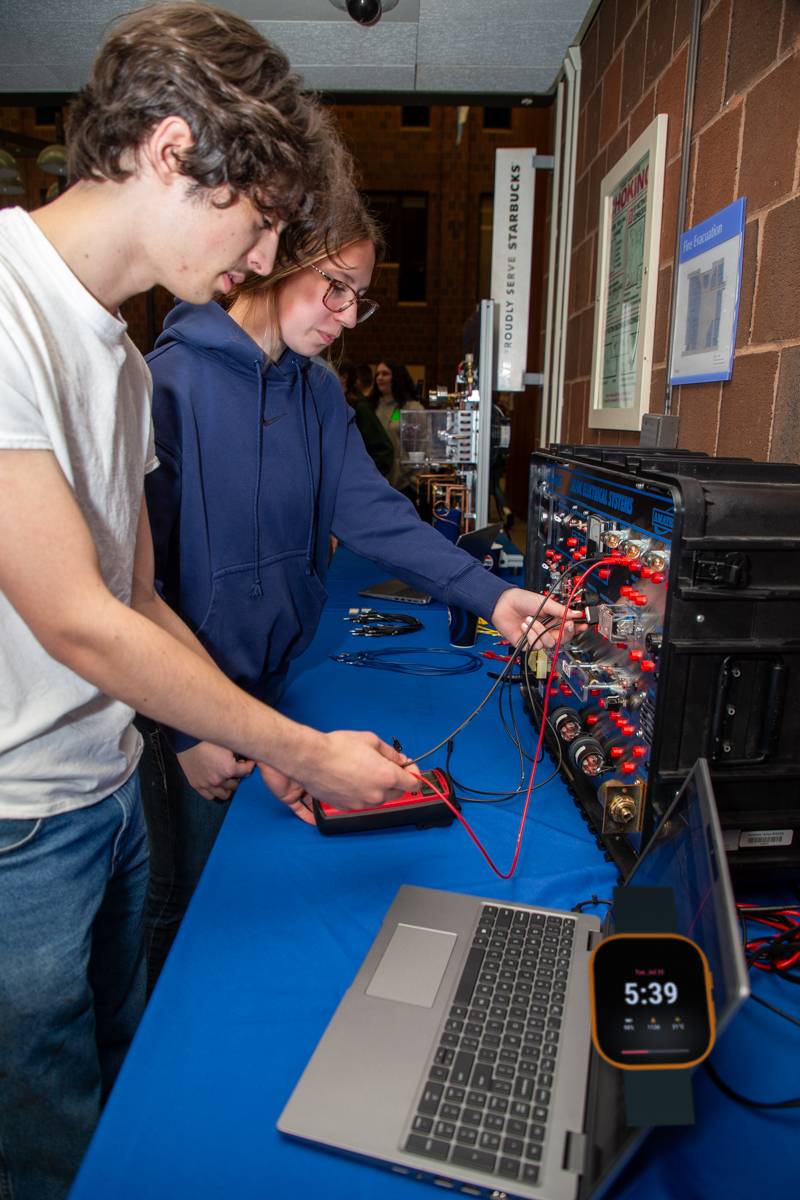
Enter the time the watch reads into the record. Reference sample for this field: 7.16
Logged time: 5.39
